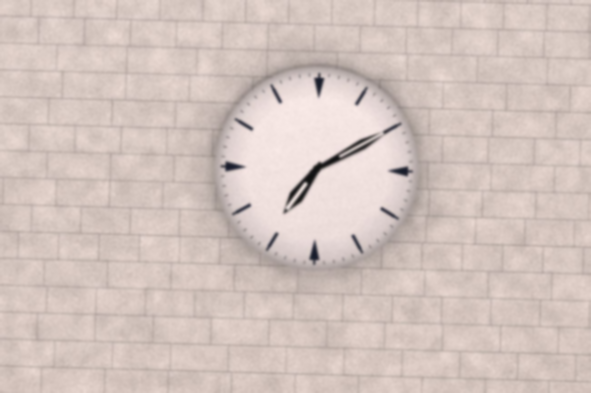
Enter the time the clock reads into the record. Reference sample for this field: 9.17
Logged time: 7.10
